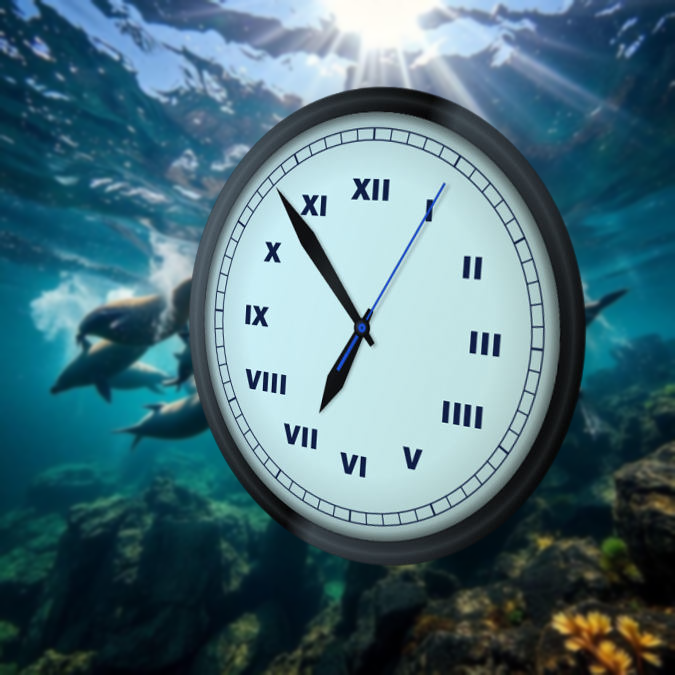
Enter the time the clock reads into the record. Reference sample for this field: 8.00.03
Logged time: 6.53.05
